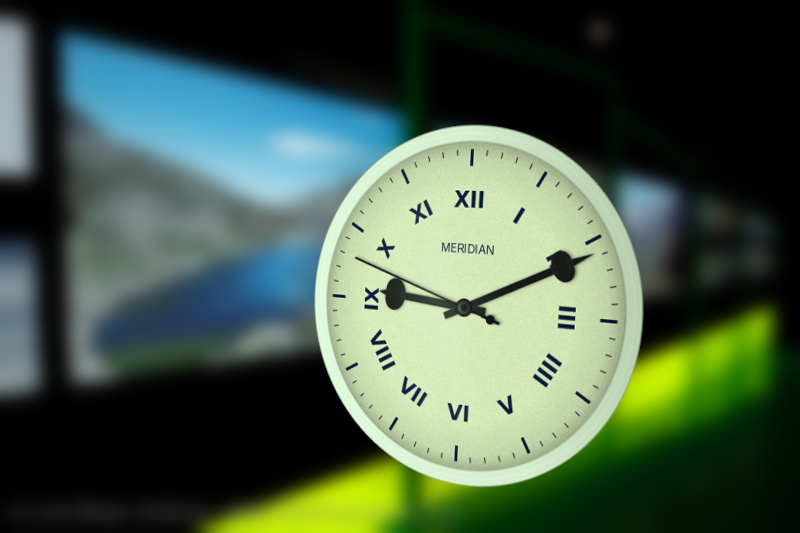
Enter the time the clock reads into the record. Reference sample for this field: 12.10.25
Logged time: 9.10.48
